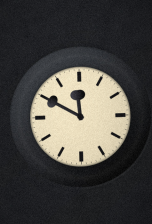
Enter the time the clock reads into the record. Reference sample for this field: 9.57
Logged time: 11.50
